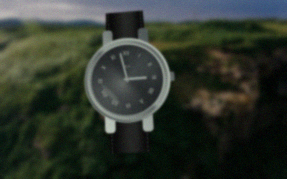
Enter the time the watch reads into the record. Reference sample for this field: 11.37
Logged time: 2.58
